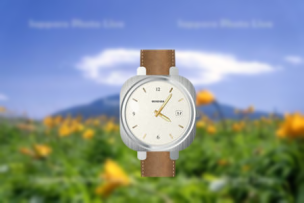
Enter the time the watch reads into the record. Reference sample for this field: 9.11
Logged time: 4.06
